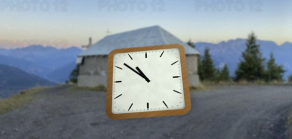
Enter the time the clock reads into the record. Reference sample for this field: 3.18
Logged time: 10.52
